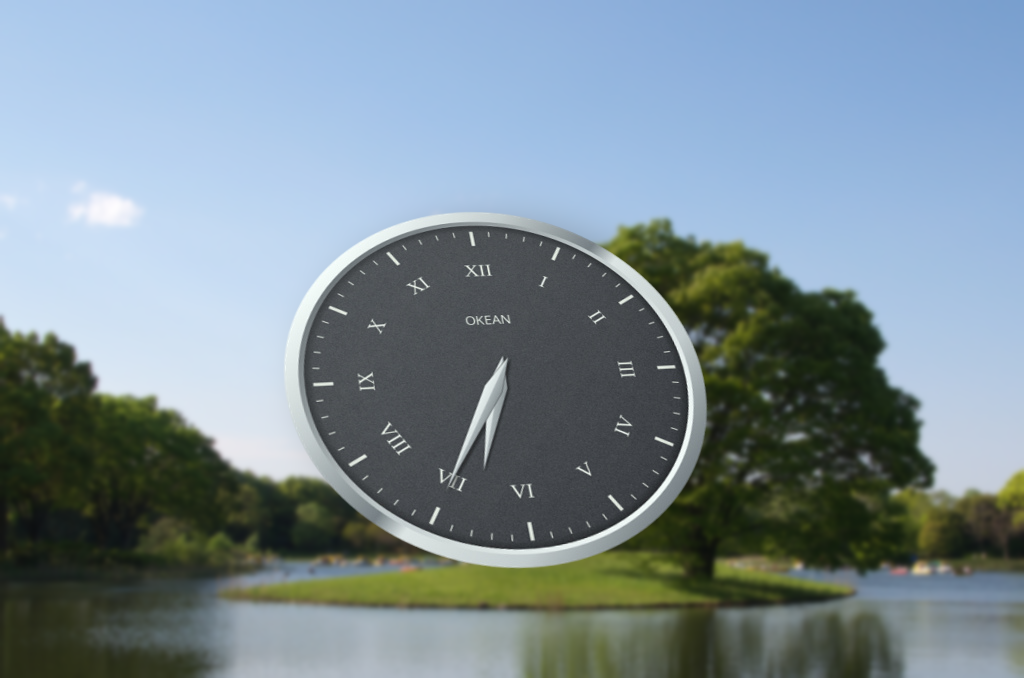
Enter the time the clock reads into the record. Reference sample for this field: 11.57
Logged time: 6.35
